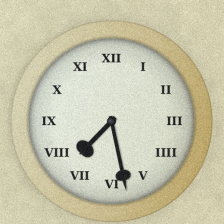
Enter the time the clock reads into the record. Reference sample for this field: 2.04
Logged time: 7.28
